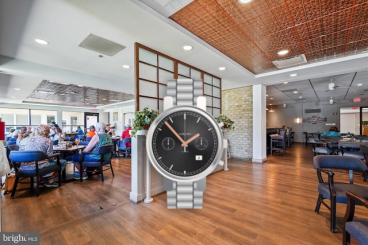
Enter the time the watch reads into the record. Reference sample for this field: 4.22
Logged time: 1.53
